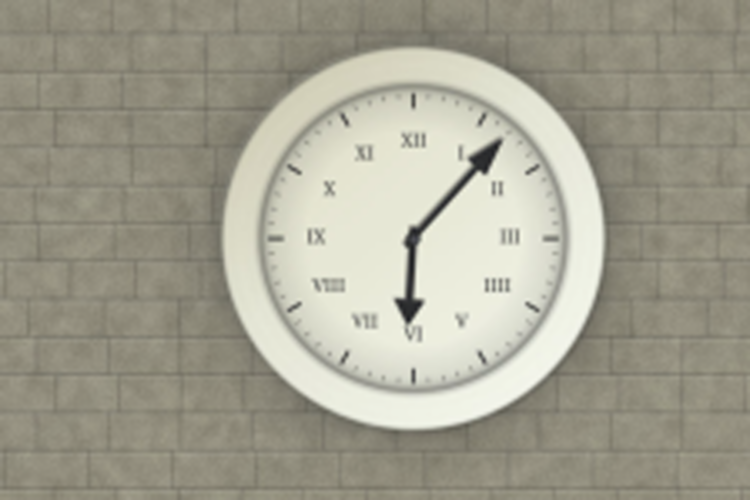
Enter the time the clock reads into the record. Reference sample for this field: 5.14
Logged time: 6.07
